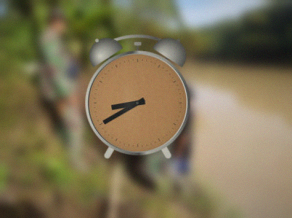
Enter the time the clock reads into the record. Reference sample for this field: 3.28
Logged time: 8.40
